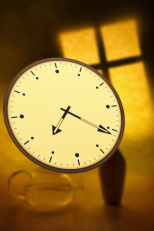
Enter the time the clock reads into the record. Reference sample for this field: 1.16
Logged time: 7.21
